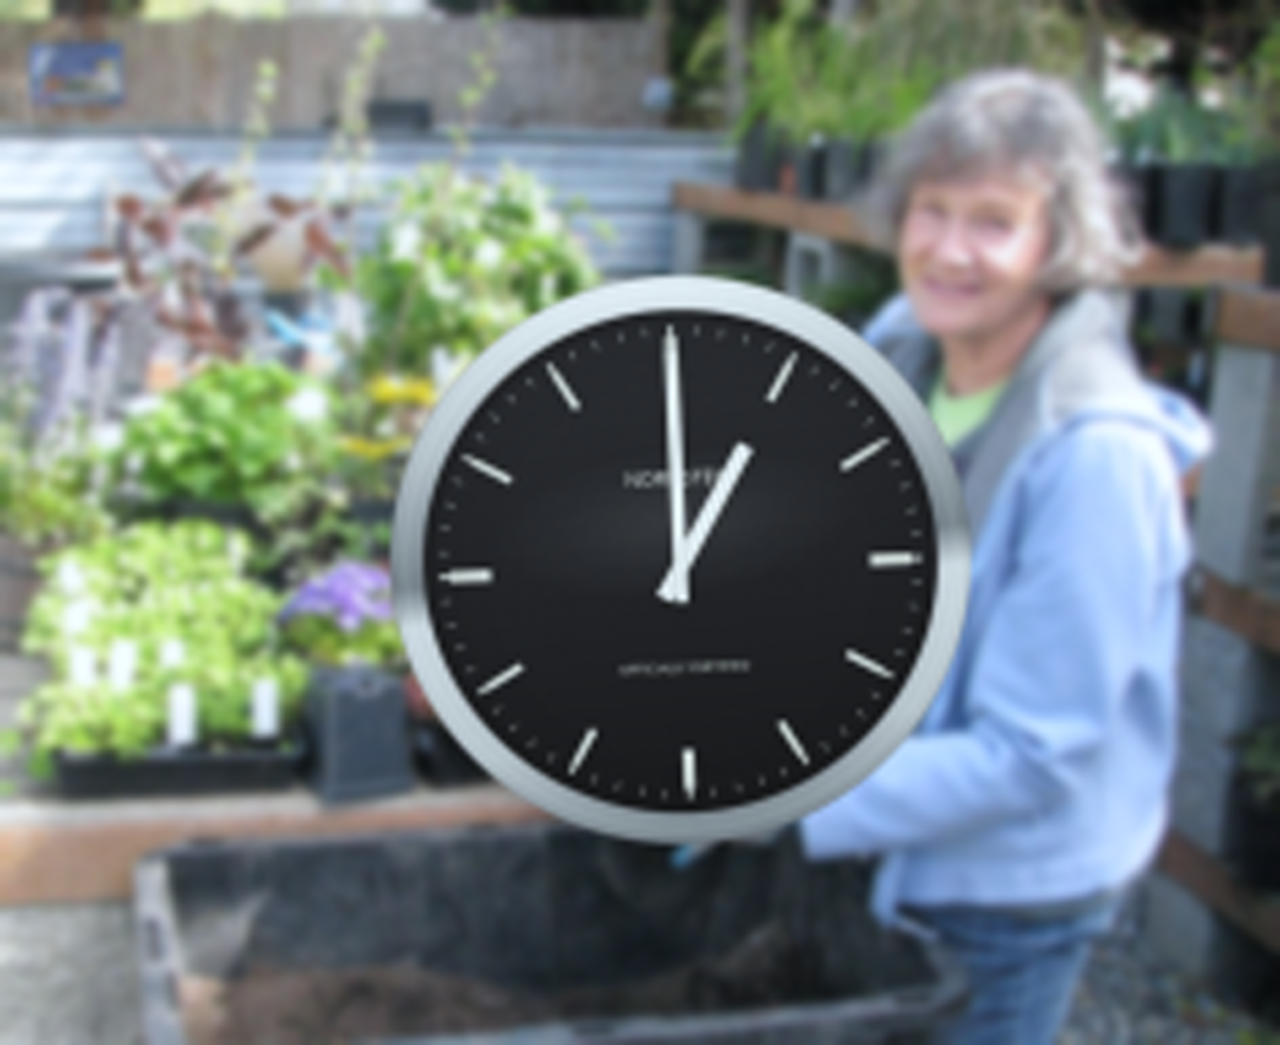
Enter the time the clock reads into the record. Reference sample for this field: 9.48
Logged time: 1.00
